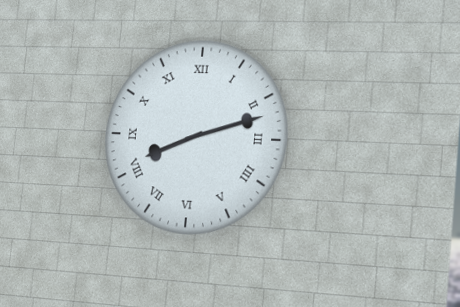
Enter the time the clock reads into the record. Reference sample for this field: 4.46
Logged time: 8.12
